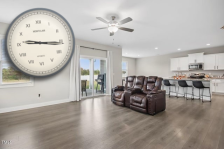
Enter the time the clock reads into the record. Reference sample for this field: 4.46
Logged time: 9.16
